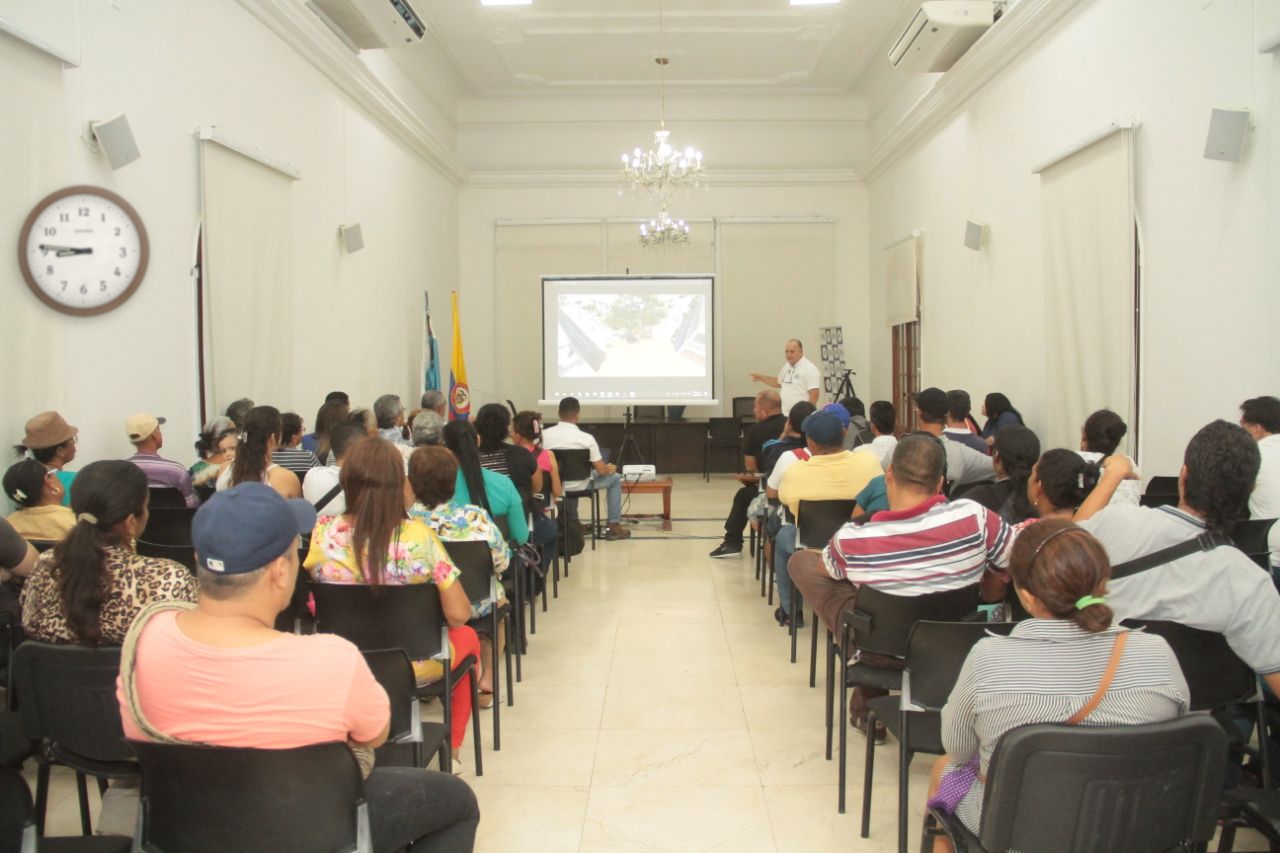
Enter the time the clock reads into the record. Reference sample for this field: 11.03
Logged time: 8.46
